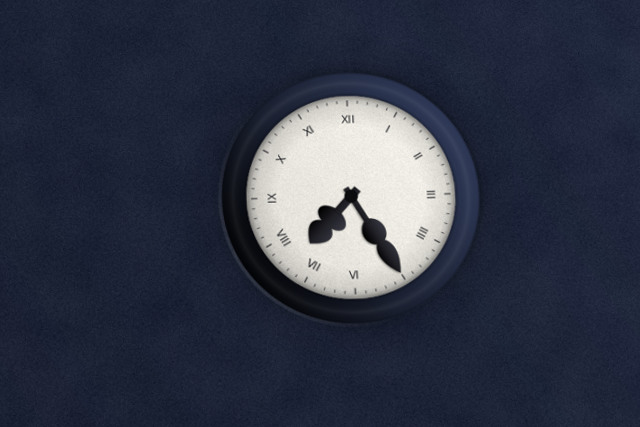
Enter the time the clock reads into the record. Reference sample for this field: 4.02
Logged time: 7.25
